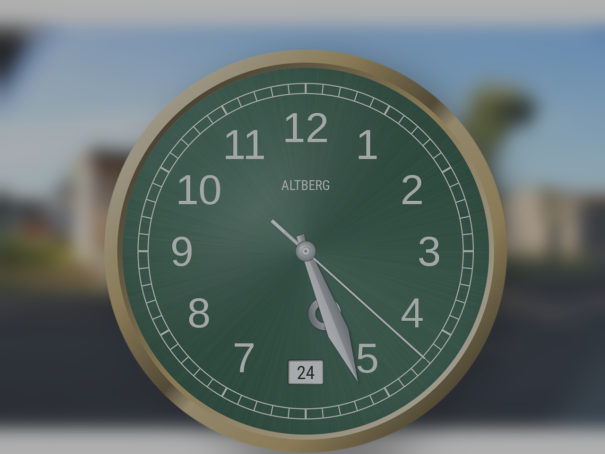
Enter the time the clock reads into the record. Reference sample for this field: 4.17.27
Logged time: 5.26.22
